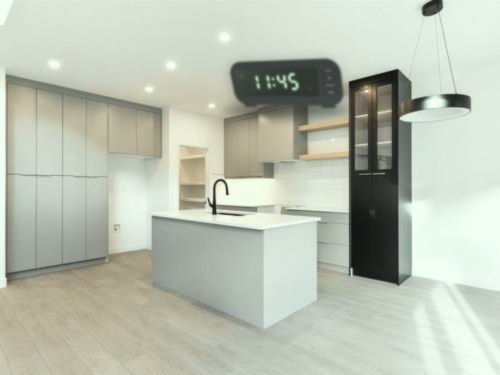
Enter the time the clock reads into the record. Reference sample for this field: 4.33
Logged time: 11.45
